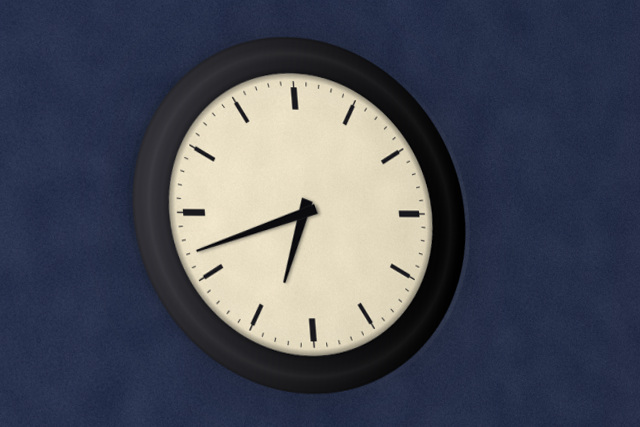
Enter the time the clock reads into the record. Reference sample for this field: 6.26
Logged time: 6.42
